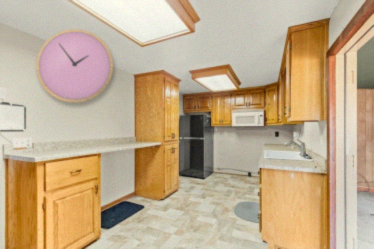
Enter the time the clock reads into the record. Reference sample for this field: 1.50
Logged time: 1.54
